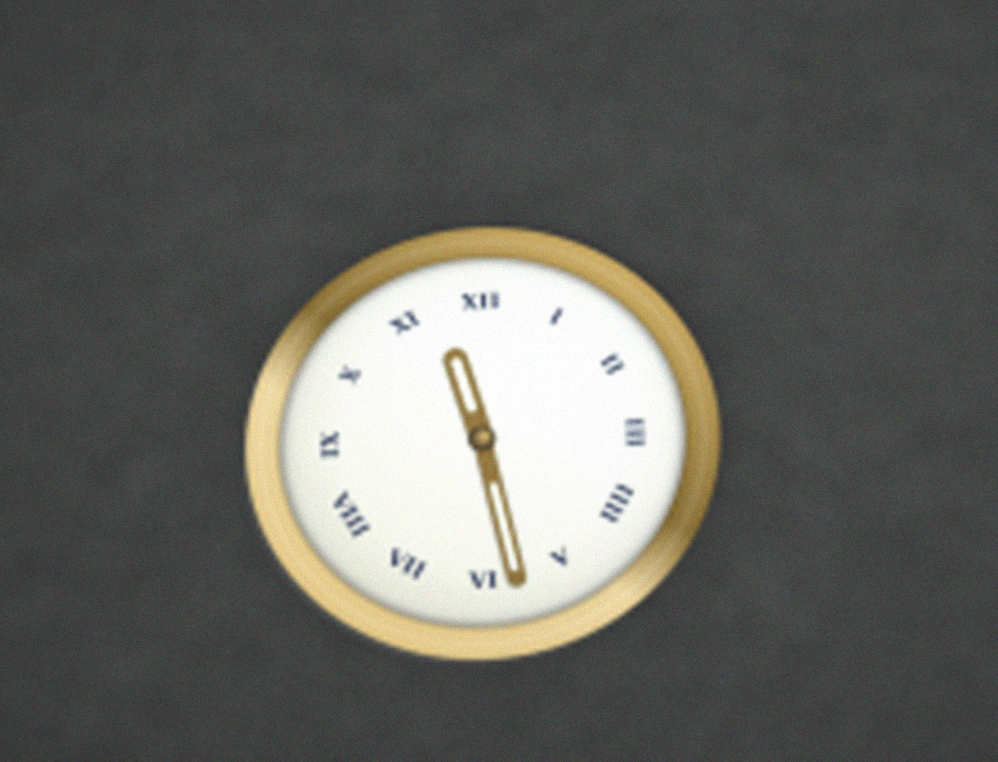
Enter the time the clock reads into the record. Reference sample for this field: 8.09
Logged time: 11.28
